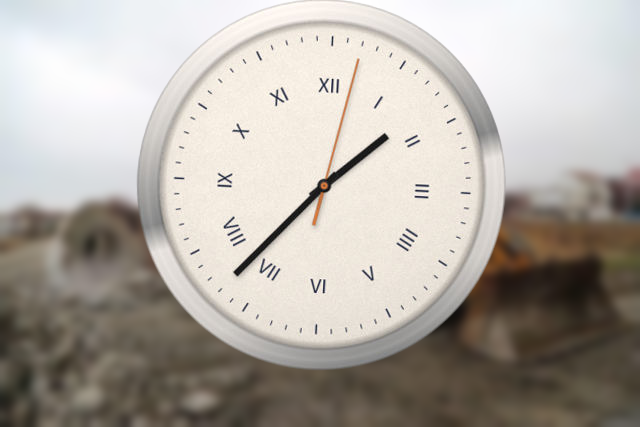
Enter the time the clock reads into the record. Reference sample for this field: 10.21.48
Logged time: 1.37.02
